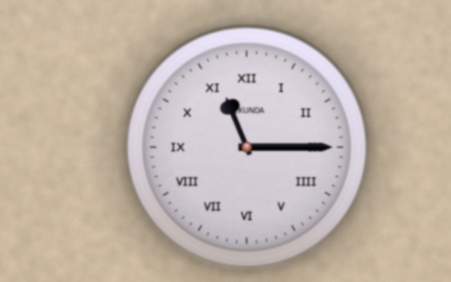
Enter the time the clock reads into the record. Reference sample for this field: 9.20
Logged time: 11.15
